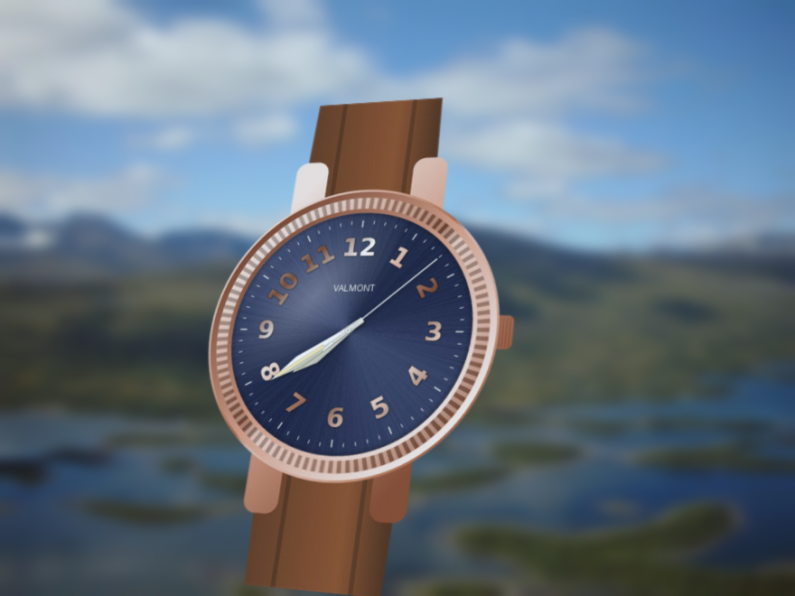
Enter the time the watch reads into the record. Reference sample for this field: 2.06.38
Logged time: 7.39.08
